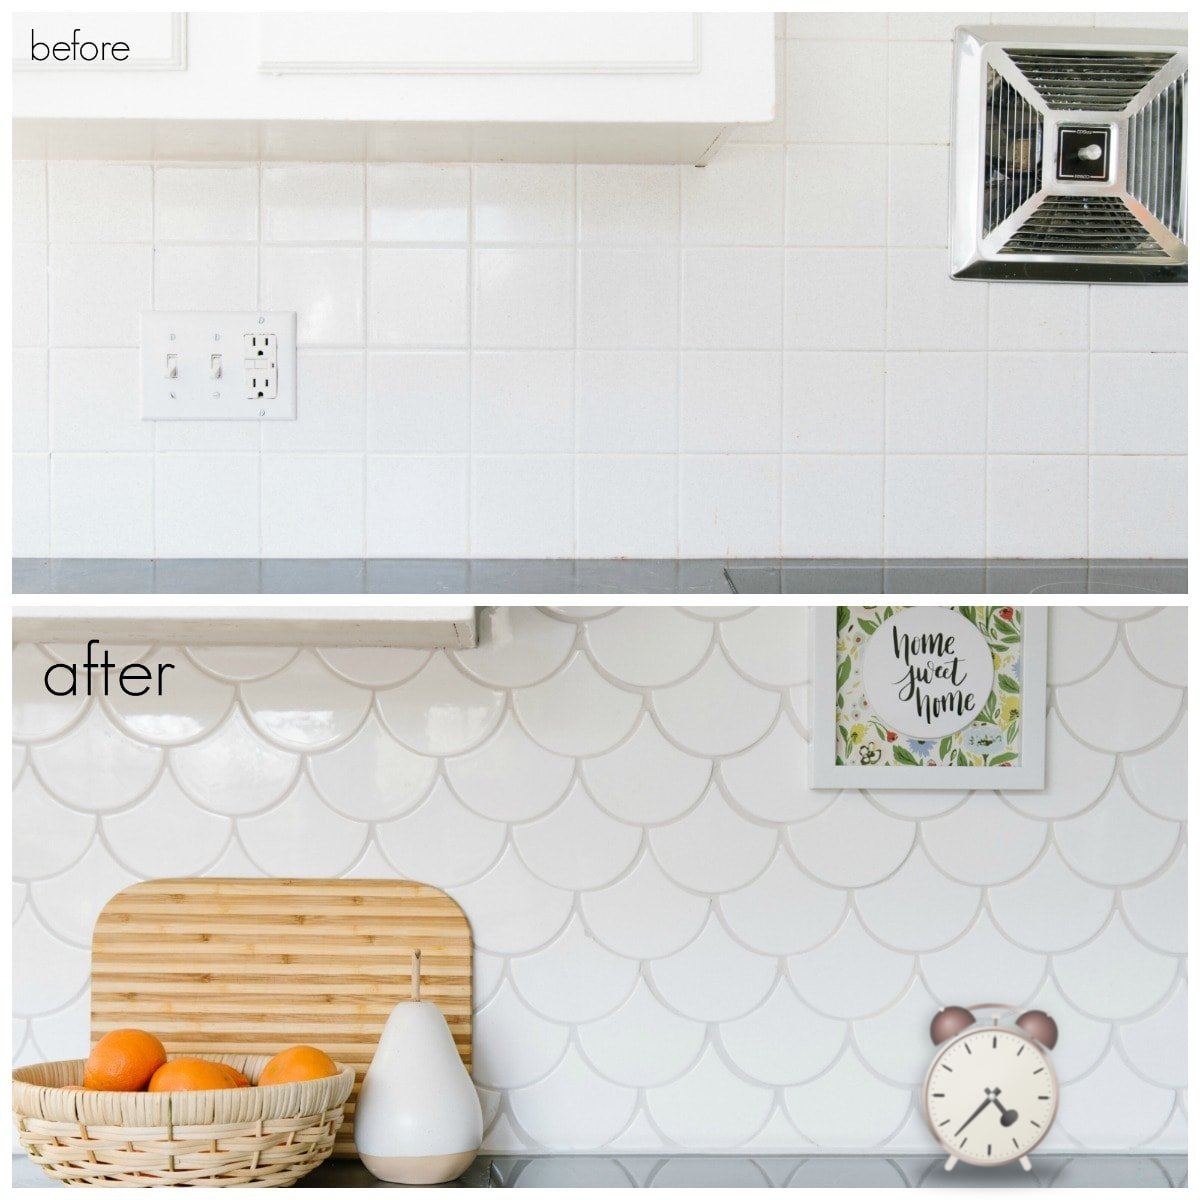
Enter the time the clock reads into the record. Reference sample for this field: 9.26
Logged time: 4.37
